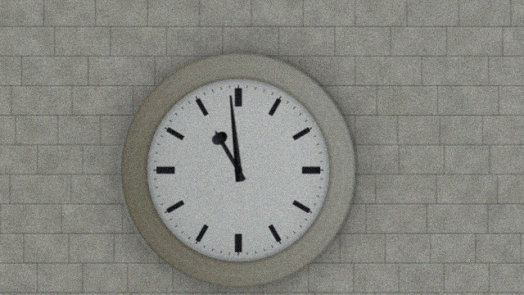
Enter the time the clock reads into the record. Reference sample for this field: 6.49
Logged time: 10.59
